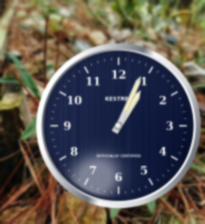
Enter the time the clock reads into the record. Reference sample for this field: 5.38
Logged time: 1.04
